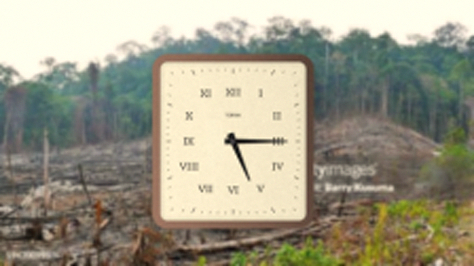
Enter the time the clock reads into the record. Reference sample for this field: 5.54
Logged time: 5.15
